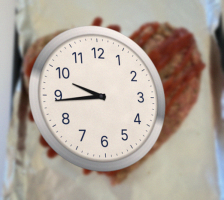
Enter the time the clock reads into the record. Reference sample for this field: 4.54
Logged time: 9.44
